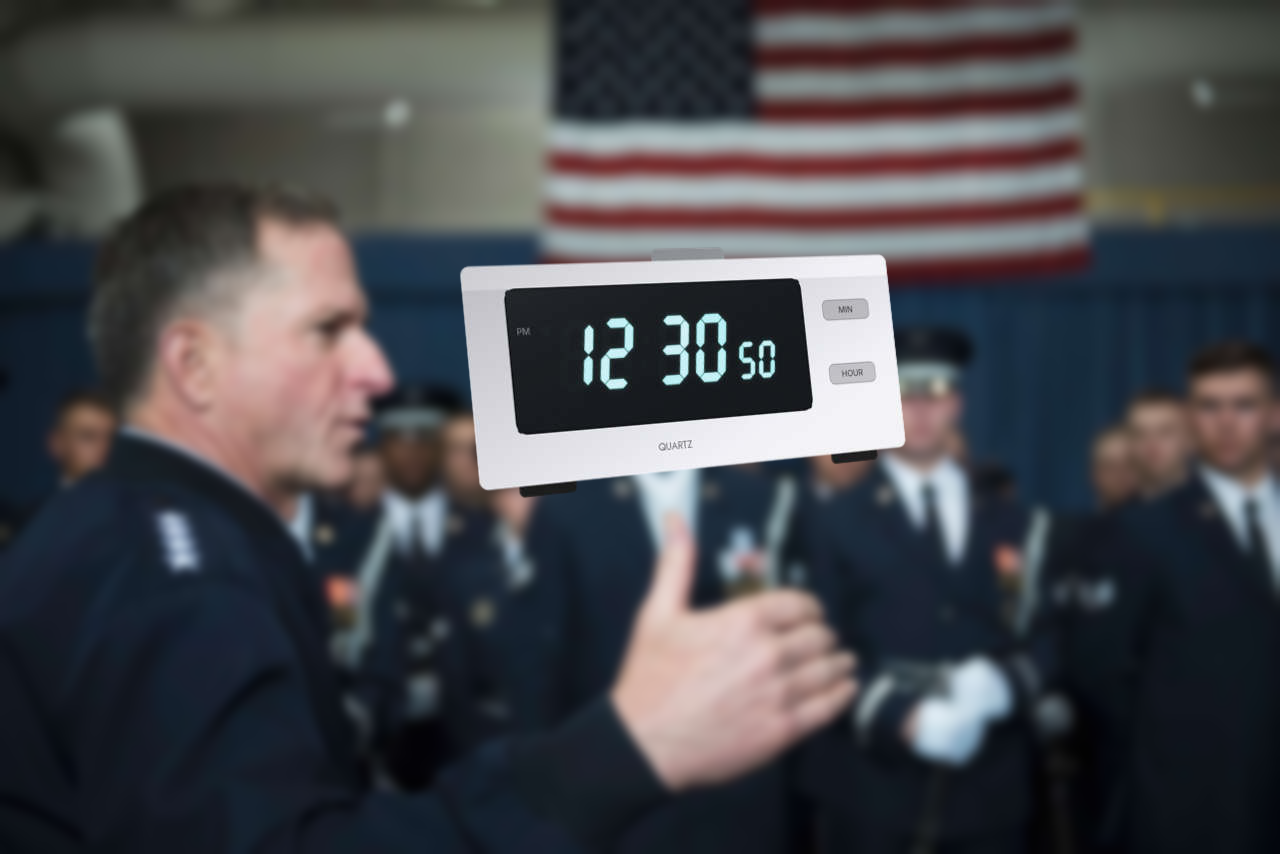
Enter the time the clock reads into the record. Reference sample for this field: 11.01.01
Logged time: 12.30.50
